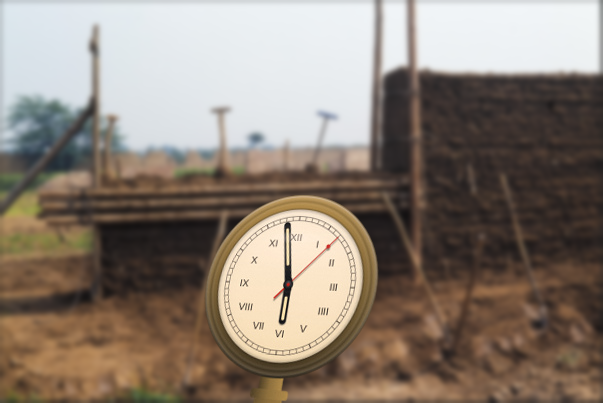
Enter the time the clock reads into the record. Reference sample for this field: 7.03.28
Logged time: 5.58.07
